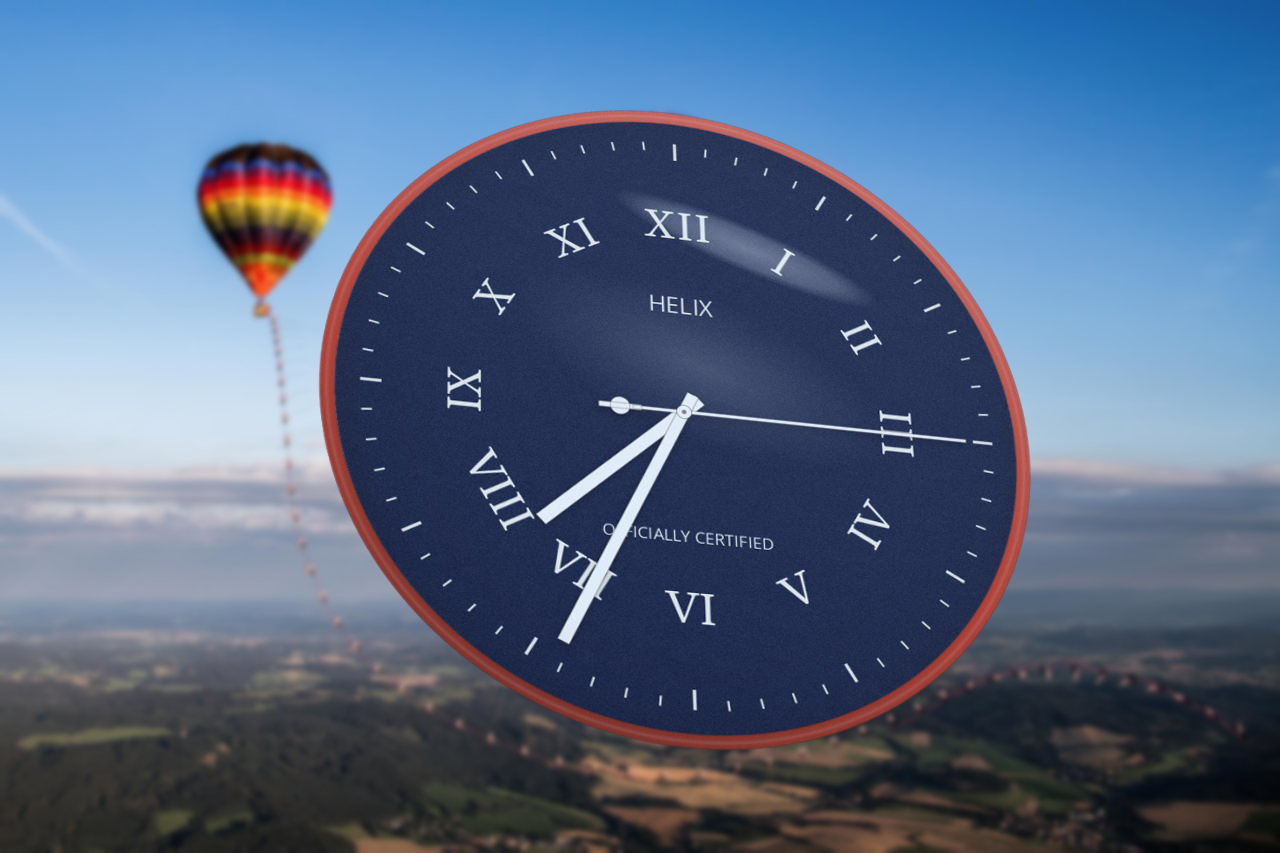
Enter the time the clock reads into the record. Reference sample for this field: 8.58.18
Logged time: 7.34.15
